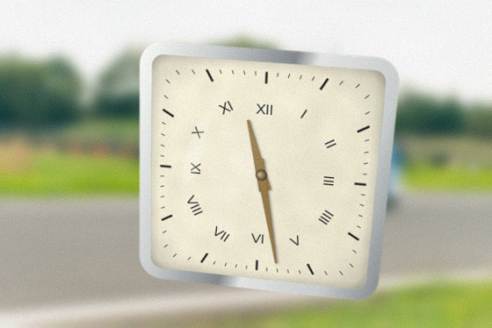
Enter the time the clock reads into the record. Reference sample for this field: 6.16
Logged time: 11.28
